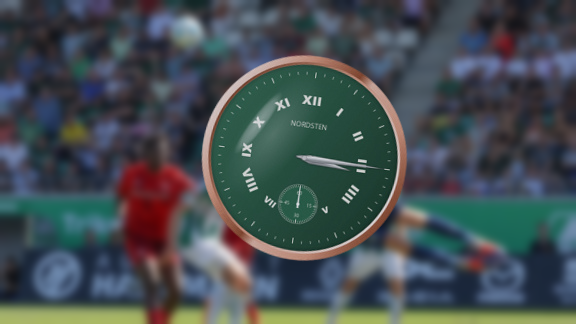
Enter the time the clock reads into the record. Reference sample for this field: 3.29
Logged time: 3.15
